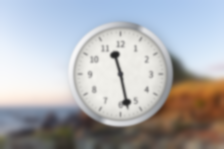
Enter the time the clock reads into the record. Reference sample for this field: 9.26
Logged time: 11.28
